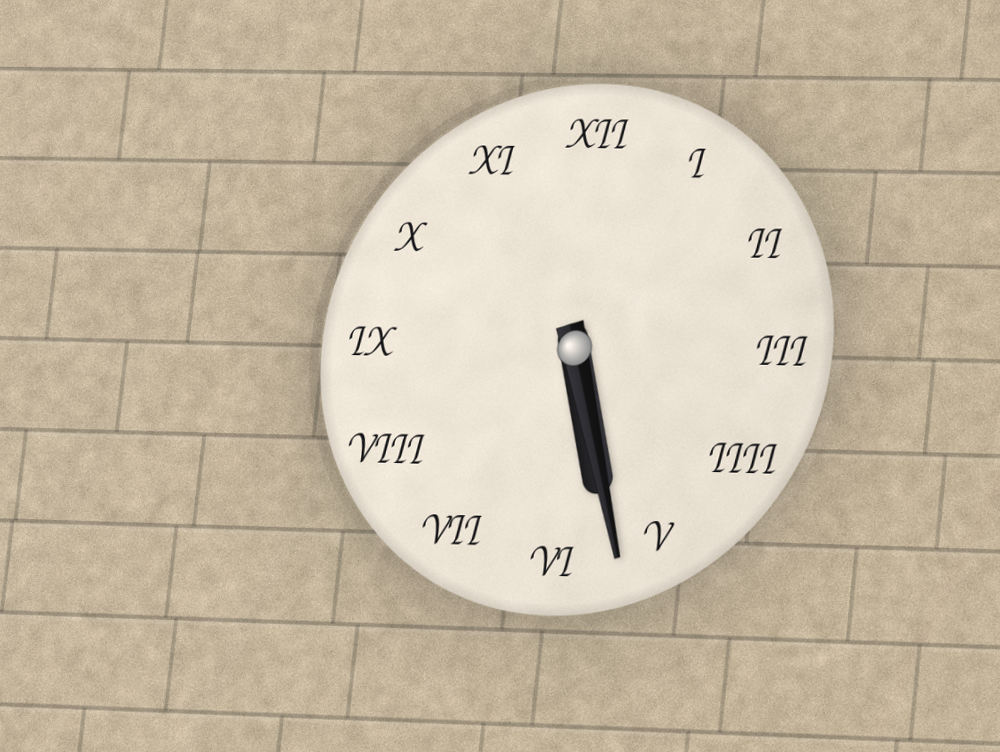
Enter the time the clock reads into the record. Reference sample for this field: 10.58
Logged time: 5.27
